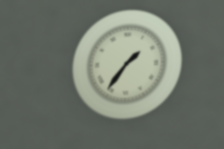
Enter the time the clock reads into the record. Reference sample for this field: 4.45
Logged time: 1.36
